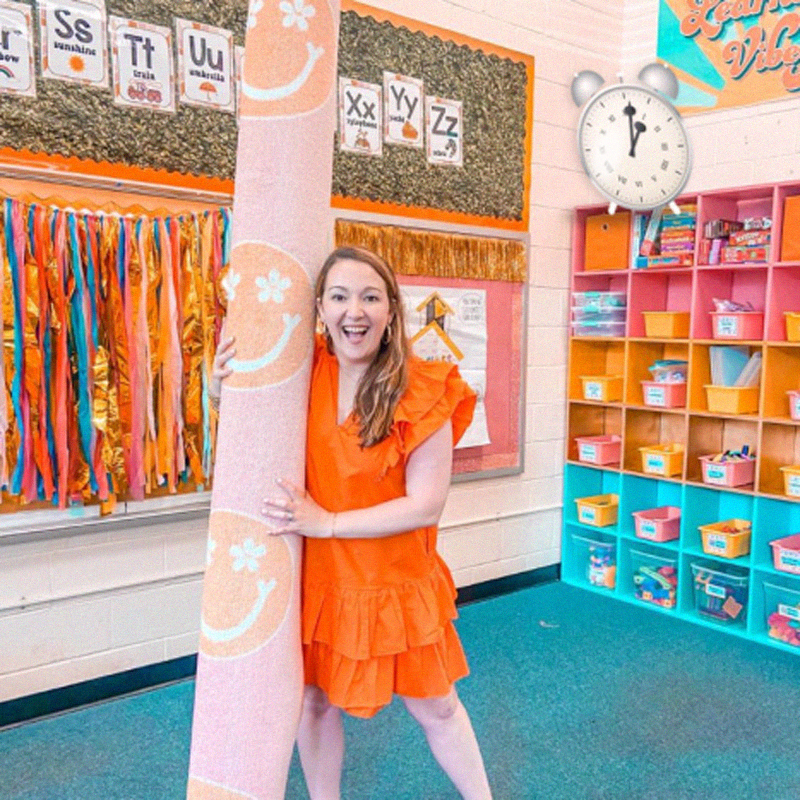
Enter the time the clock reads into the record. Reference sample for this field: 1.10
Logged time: 1.01
